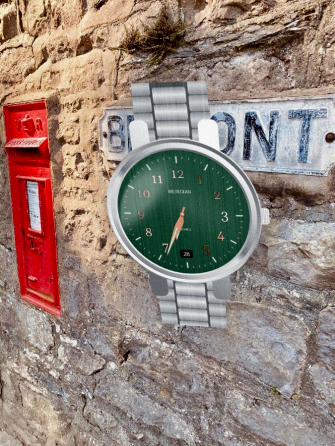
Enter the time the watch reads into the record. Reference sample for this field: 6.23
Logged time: 6.34
